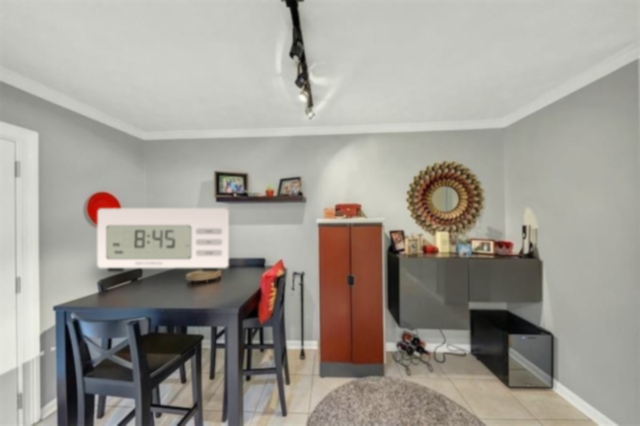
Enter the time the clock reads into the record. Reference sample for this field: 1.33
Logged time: 8.45
